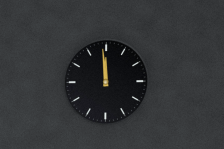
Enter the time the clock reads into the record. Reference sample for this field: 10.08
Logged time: 11.59
